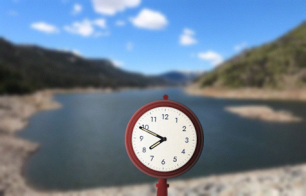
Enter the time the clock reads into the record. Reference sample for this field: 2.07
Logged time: 7.49
